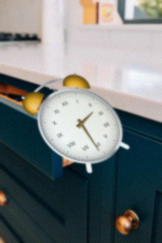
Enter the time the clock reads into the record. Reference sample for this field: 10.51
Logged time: 2.31
